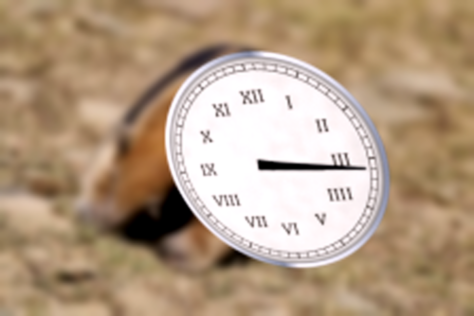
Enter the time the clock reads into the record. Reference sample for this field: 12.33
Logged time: 3.16
